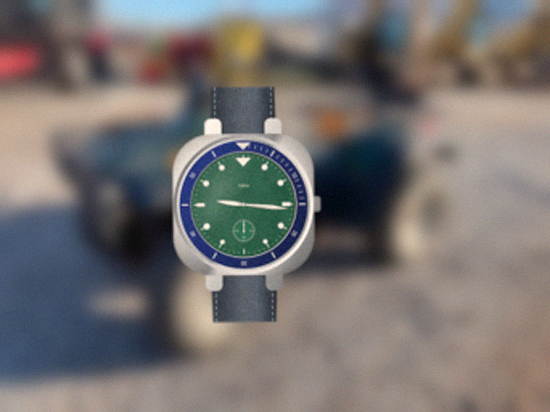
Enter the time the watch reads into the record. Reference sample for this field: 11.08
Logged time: 9.16
